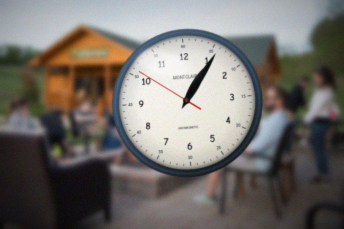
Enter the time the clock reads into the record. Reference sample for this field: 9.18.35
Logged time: 1.05.51
